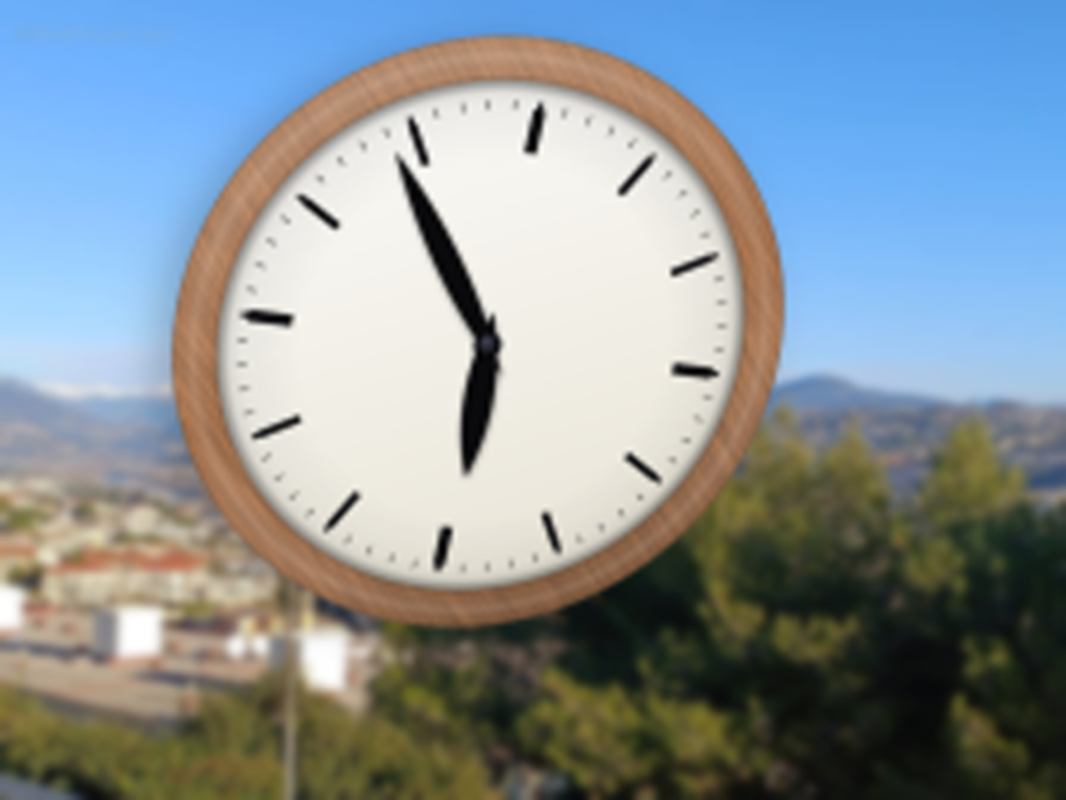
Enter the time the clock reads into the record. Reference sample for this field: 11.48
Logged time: 5.54
